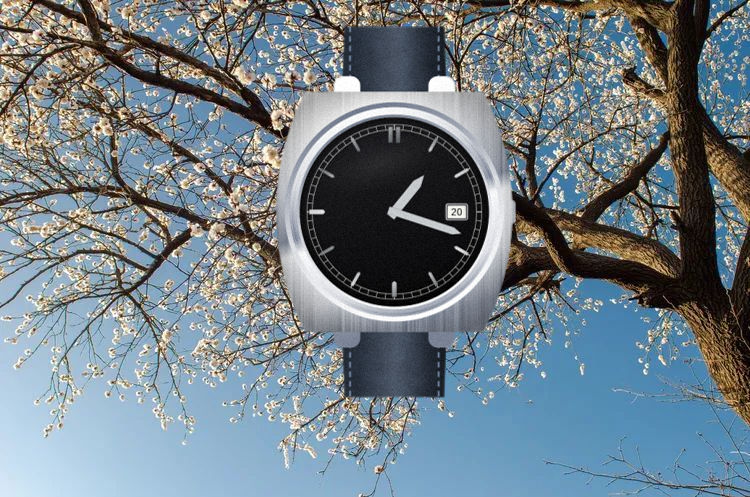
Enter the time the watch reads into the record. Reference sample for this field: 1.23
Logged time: 1.18
